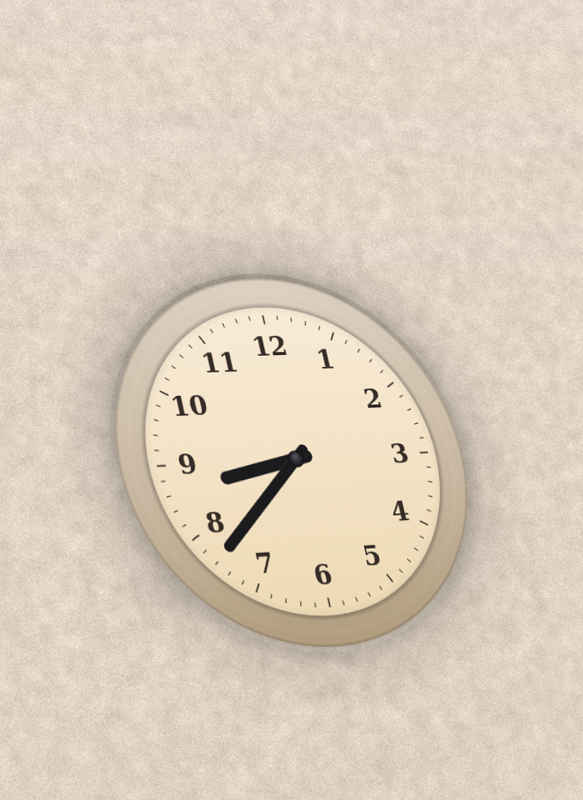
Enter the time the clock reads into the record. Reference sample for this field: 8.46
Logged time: 8.38
